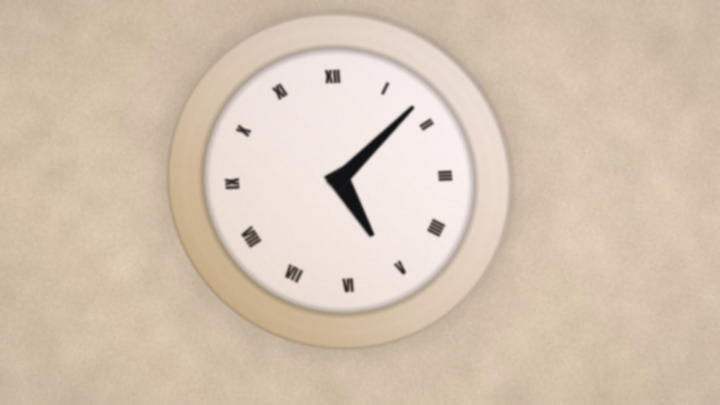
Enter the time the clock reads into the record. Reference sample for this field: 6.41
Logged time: 5.08
